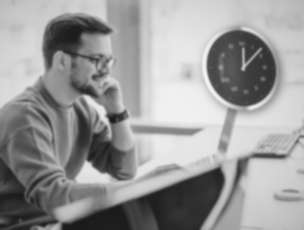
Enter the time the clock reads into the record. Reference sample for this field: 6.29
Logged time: 12.08
